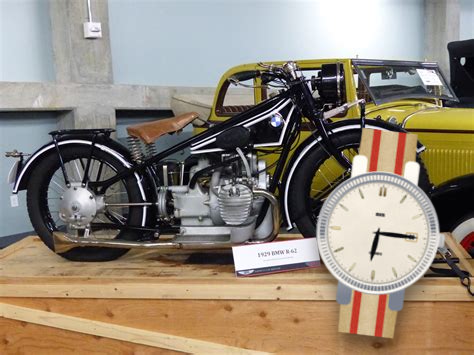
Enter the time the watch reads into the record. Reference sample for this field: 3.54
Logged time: 6.15
